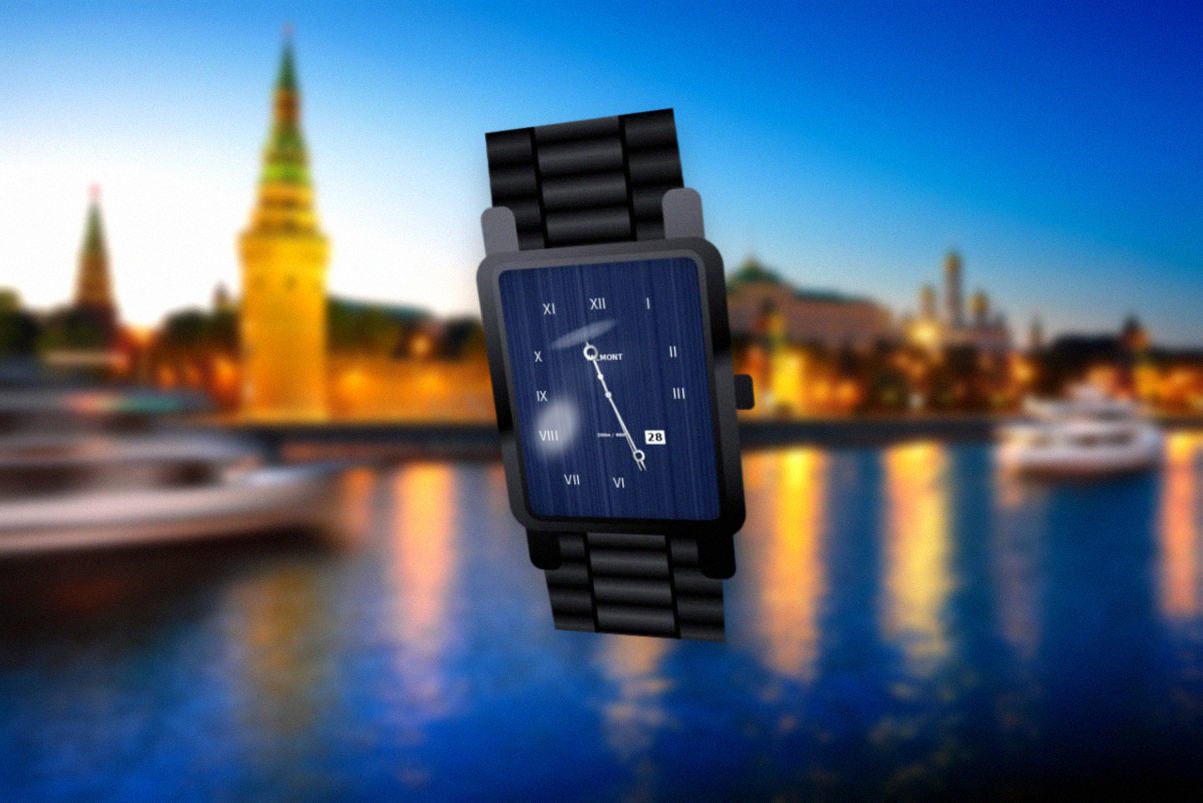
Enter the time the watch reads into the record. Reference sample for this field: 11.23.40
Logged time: 11.26.27
